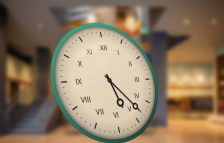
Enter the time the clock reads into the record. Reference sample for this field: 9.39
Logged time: 5.23
